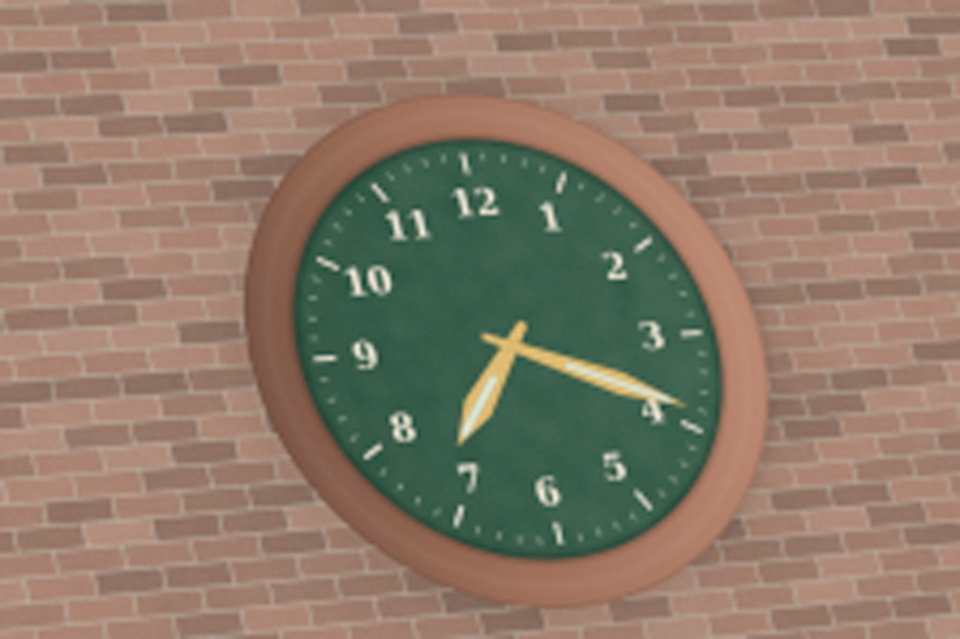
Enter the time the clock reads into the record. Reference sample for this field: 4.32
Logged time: 7.19
